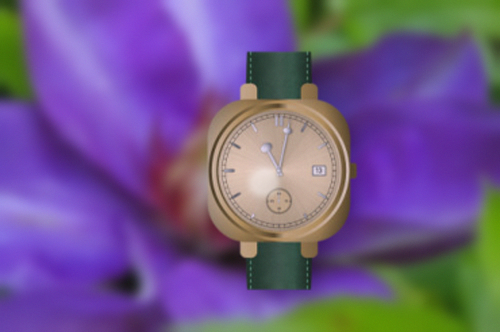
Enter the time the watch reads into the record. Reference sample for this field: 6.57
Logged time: 11.02
